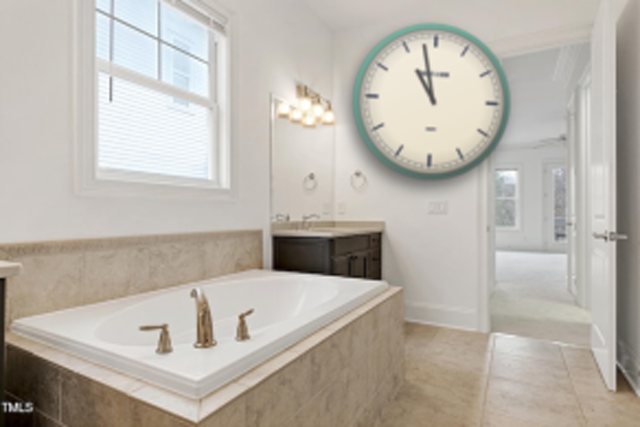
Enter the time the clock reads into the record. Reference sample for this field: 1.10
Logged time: 10.58
